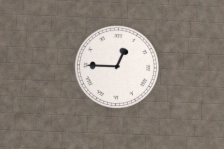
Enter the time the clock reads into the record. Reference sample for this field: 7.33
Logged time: 12.45
